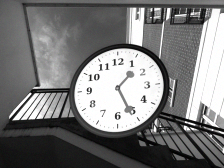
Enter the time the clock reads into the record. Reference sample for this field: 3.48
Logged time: 1.26
